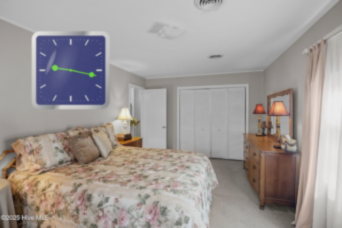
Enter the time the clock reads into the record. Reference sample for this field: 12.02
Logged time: 9.17
